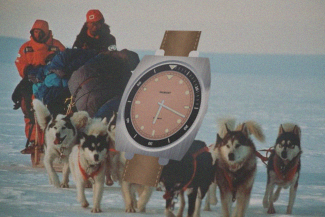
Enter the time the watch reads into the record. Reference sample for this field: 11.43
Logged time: 6.18
